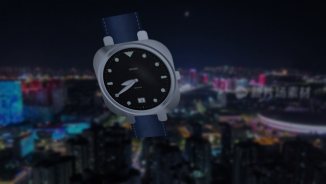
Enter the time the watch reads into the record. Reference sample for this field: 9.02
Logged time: 8.40
